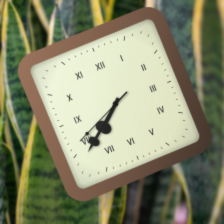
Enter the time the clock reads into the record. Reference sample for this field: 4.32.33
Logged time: 7.38.41
